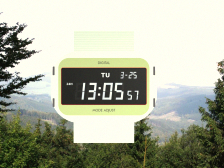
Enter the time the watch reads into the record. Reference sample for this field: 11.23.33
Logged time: 13.05.57
